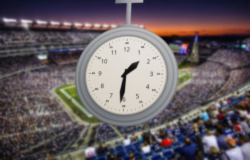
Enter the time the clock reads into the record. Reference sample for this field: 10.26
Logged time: 1.31
